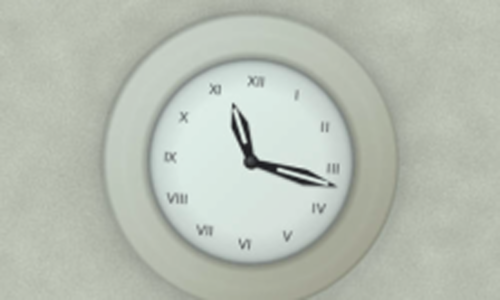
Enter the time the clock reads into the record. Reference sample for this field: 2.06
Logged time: 11.17
